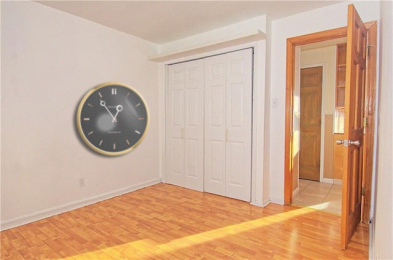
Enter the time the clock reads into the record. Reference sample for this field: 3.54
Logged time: 12.54
